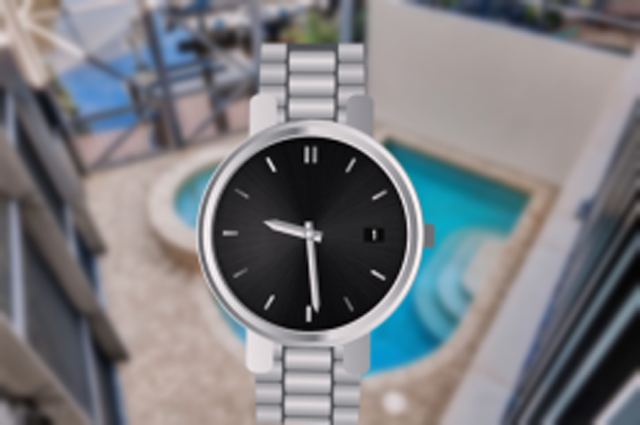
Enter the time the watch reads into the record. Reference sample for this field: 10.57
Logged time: 9.29
